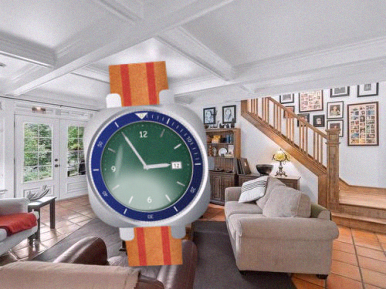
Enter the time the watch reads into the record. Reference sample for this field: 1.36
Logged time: 2.55
